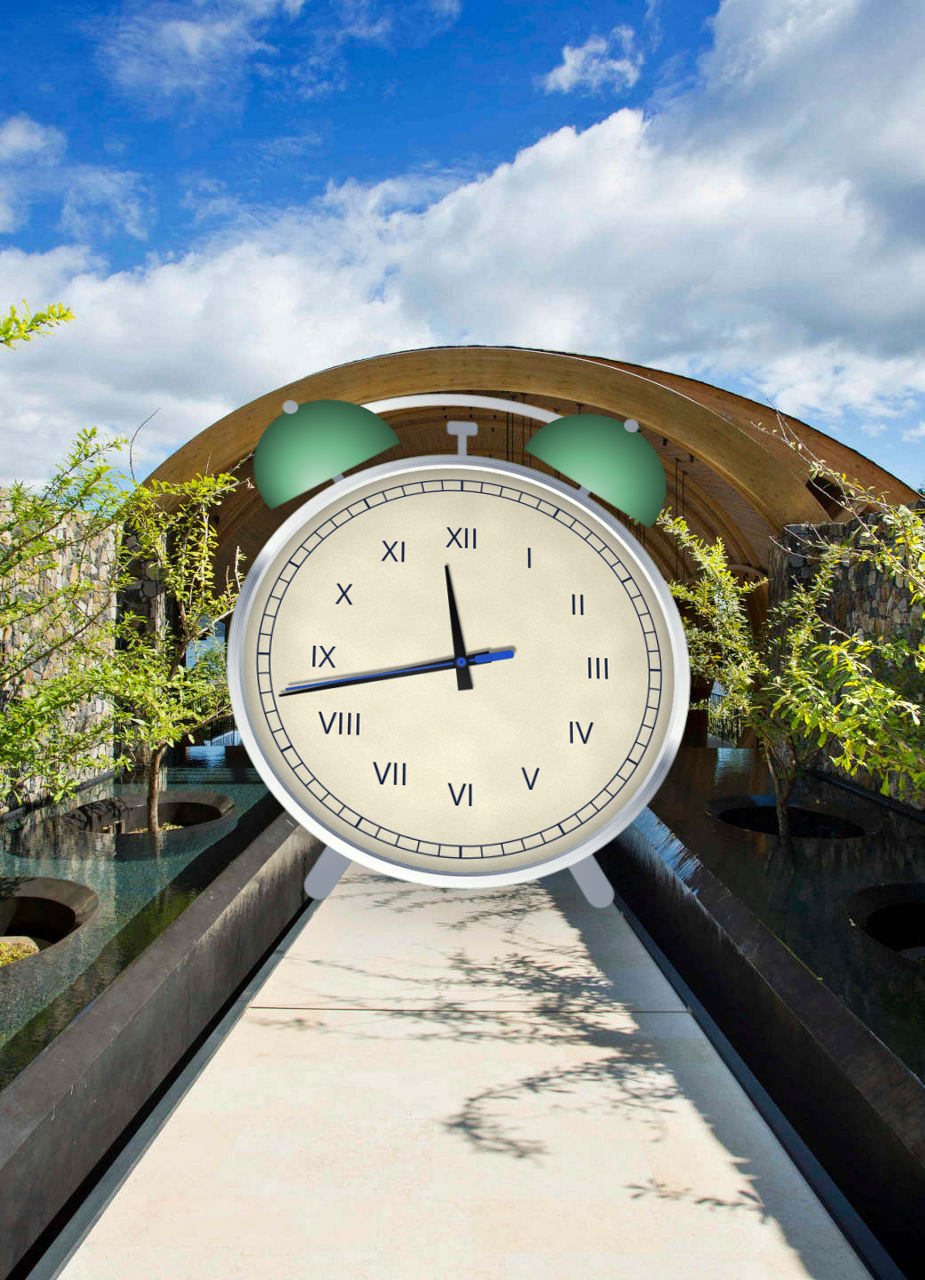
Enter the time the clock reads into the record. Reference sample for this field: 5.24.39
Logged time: 11.42.43
